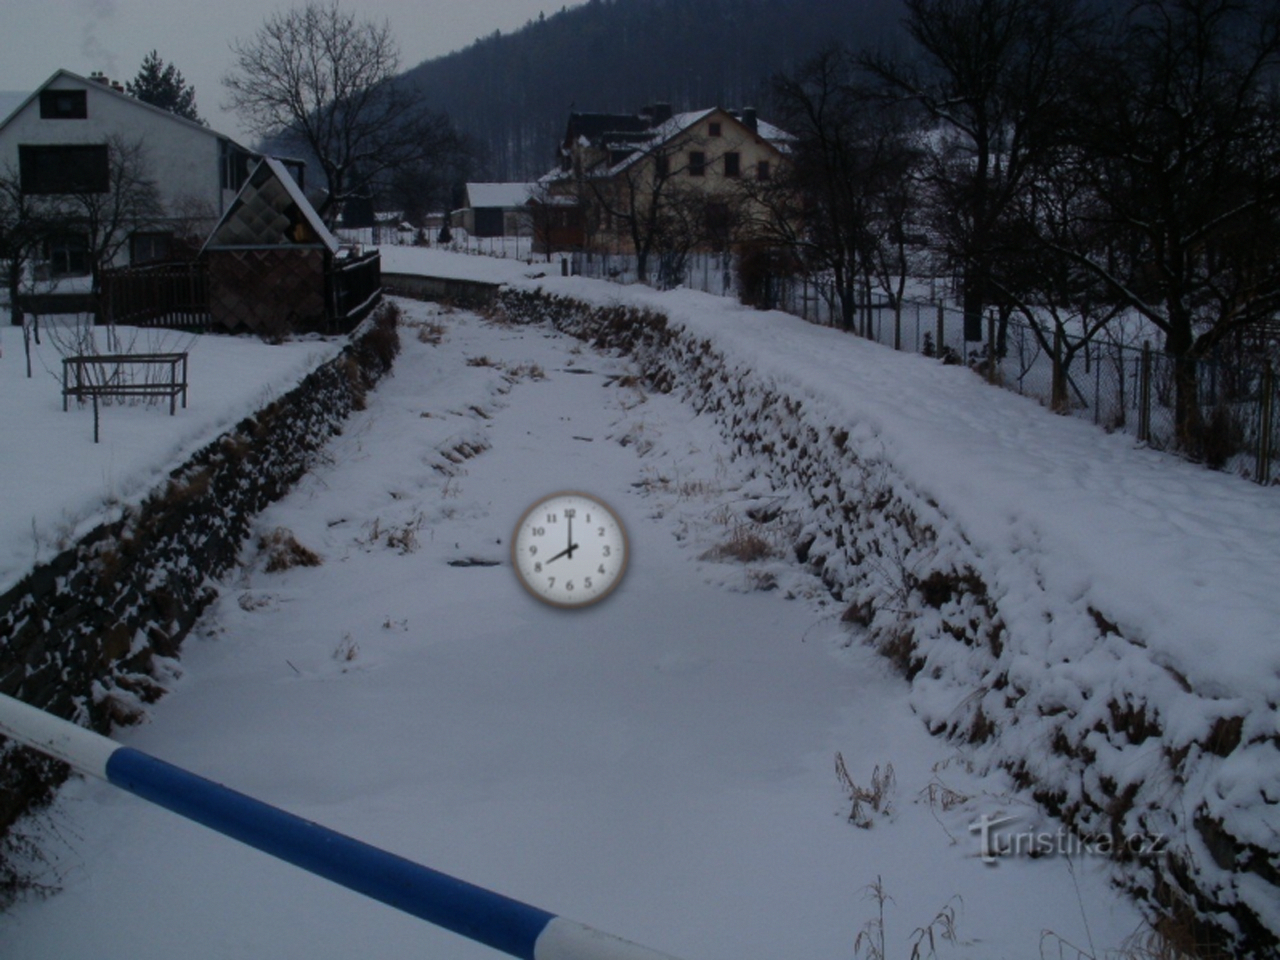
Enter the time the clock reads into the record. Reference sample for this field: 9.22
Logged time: 8.00
